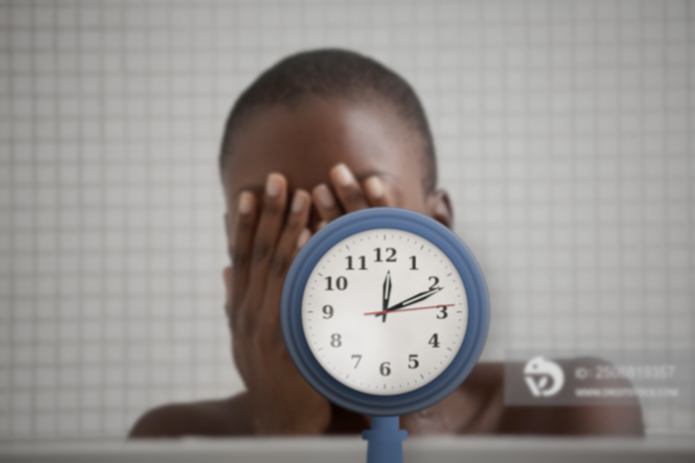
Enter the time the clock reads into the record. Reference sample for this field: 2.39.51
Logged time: 12.11.14
